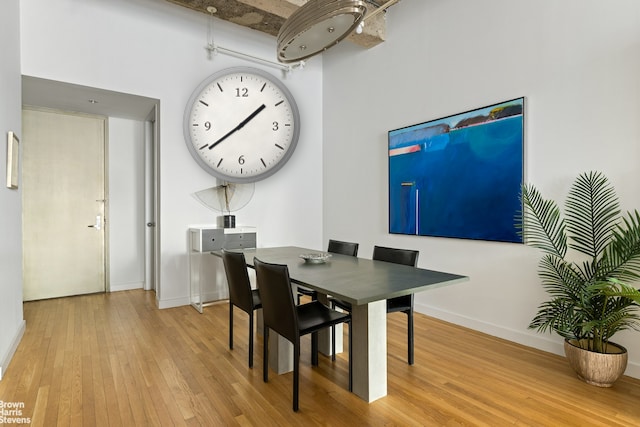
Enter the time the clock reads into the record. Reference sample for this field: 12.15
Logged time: 1.39
